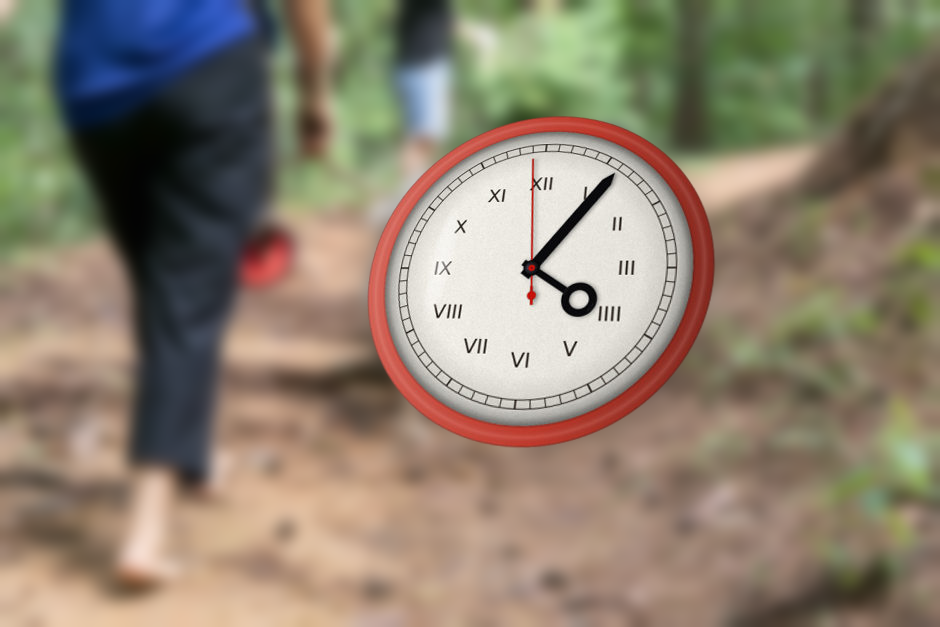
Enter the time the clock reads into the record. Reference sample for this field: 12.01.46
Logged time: 4.05.59
